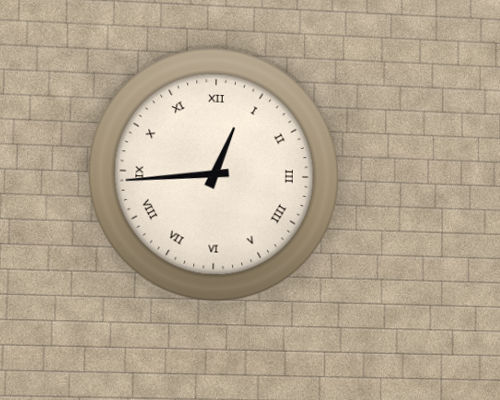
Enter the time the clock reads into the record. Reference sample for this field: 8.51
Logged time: 12.44
